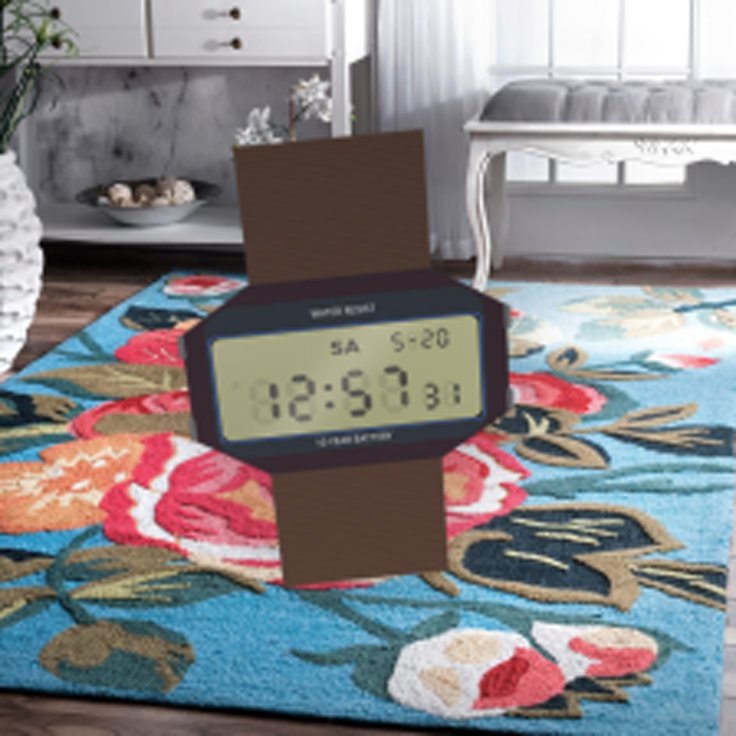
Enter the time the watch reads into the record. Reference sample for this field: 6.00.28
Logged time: 12.57.31
